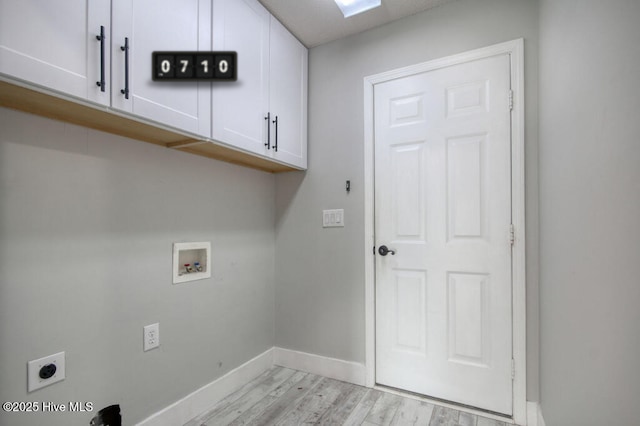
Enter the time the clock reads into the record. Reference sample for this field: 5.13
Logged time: 7.10
